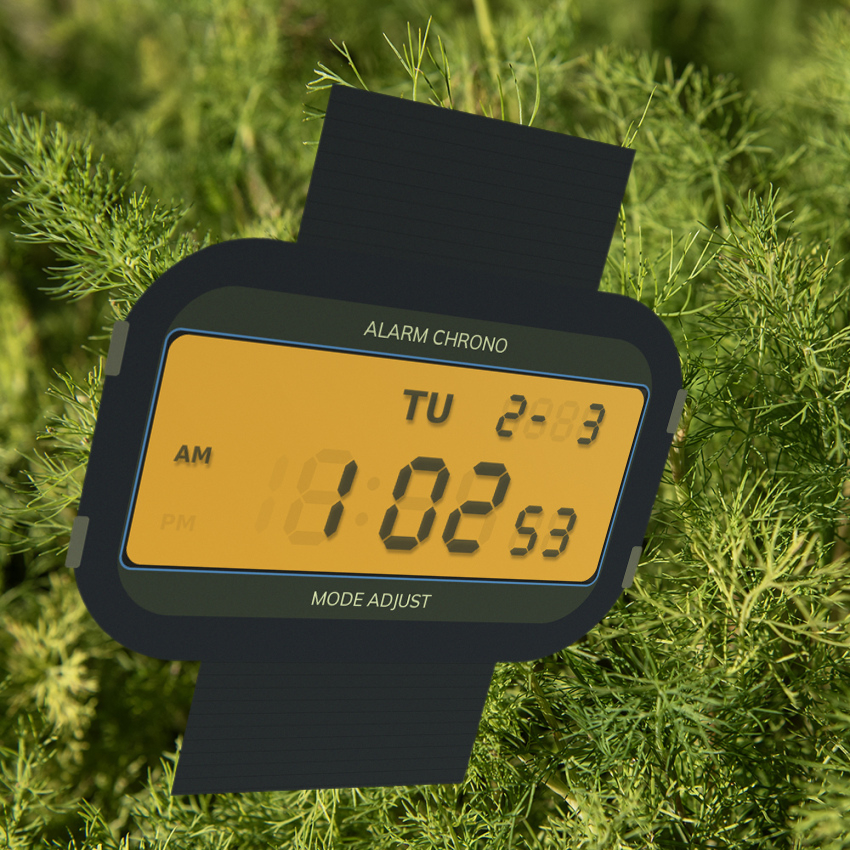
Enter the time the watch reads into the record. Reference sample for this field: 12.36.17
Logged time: 1.02.53
